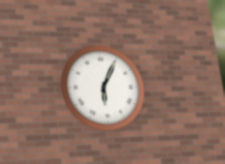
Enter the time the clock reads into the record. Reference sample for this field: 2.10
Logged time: 6.05
